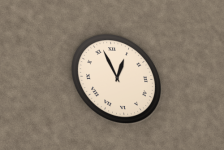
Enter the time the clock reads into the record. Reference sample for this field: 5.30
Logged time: 12.57
